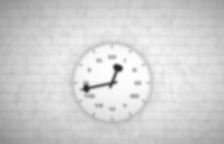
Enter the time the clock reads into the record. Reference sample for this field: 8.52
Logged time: 12.43
